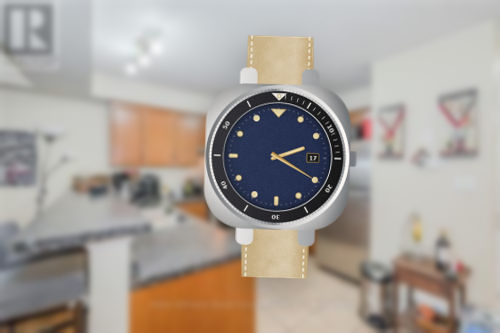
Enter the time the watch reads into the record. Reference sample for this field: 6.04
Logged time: 2.20
